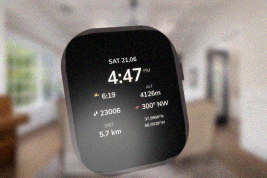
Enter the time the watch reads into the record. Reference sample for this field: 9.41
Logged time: 4.47
